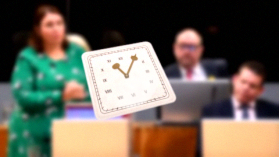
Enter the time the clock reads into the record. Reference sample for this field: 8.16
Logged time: 11.06
